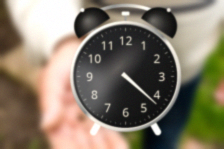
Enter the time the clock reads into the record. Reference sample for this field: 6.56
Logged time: 4.22
